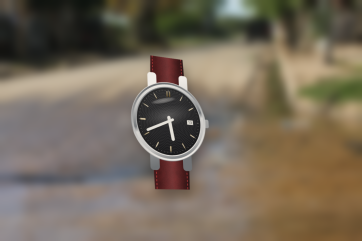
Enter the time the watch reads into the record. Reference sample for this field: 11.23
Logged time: 5.41
